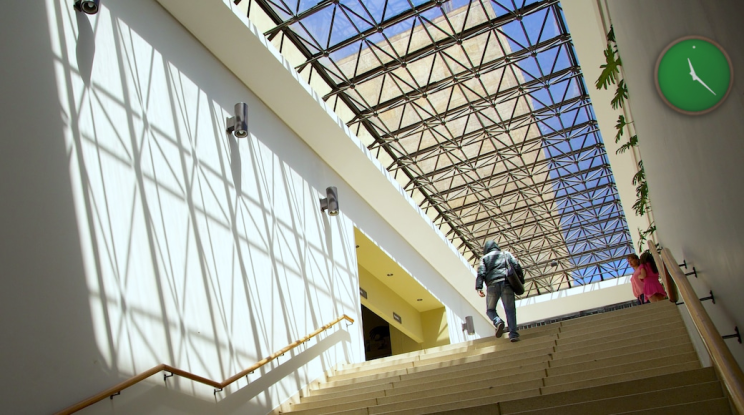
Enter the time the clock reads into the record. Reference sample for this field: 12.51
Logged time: 11.22
